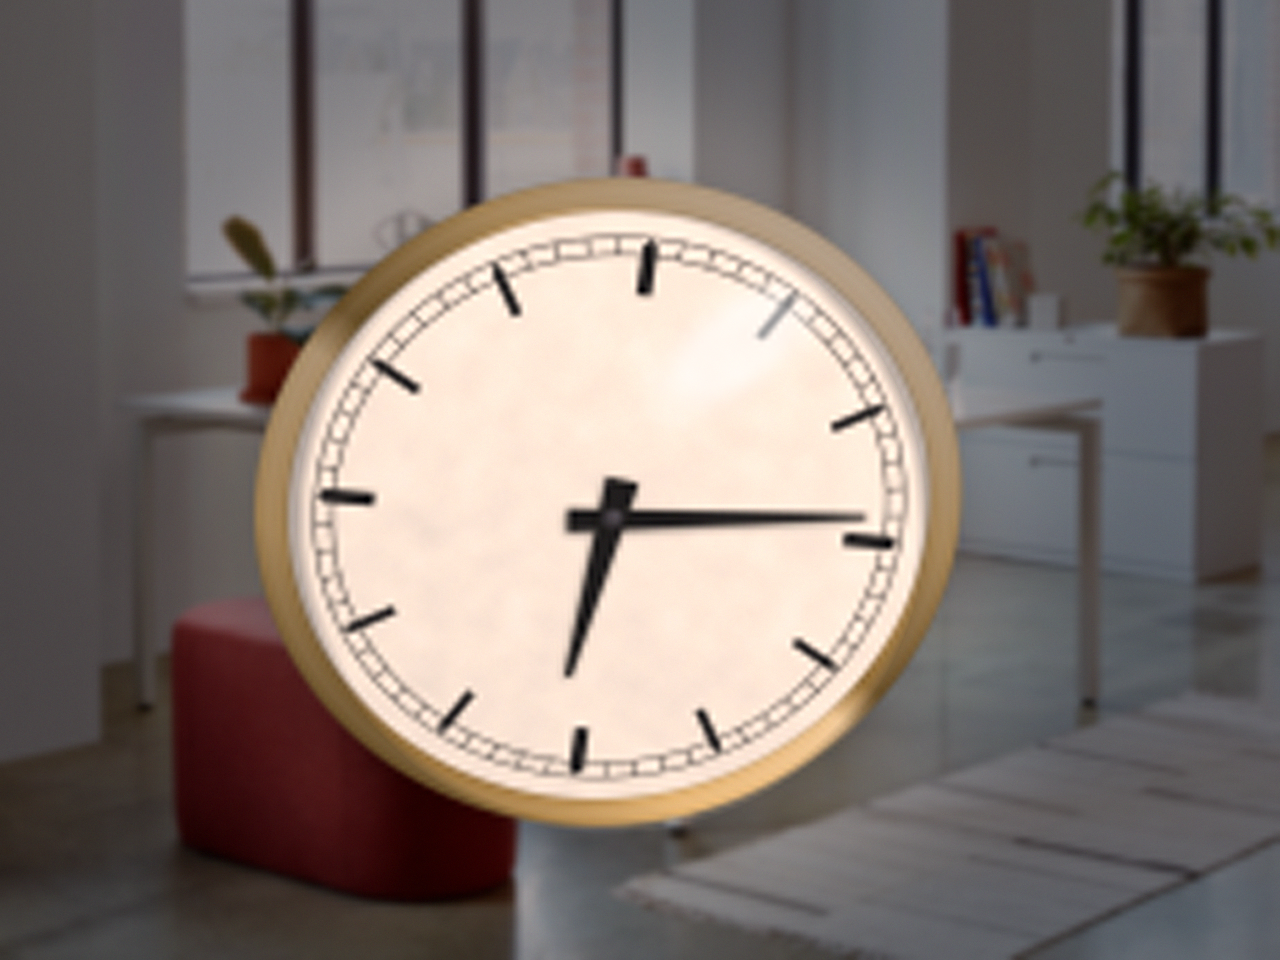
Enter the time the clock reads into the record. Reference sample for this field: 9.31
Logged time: 6.14
